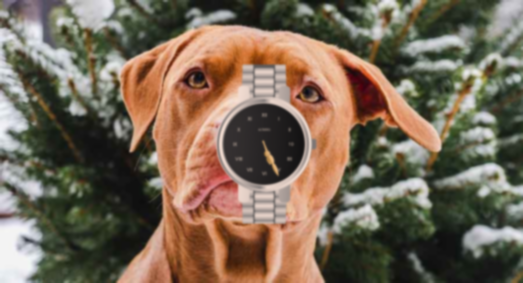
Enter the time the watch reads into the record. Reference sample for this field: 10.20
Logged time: 5.26
